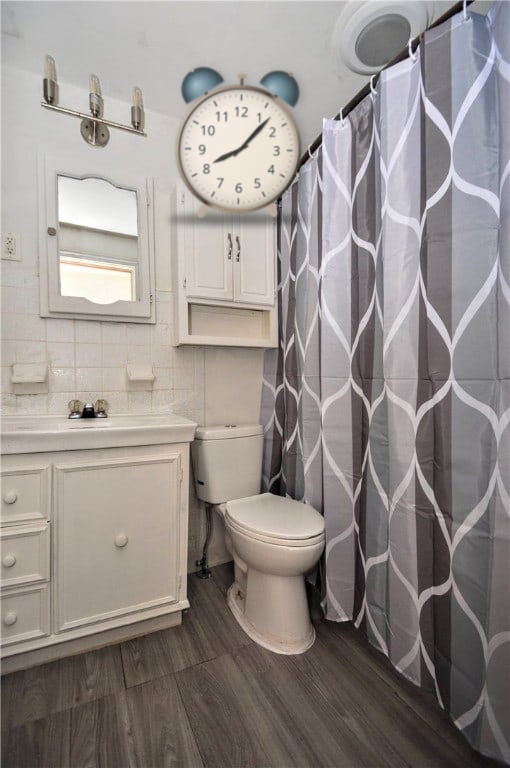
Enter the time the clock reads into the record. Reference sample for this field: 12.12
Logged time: 8.07
